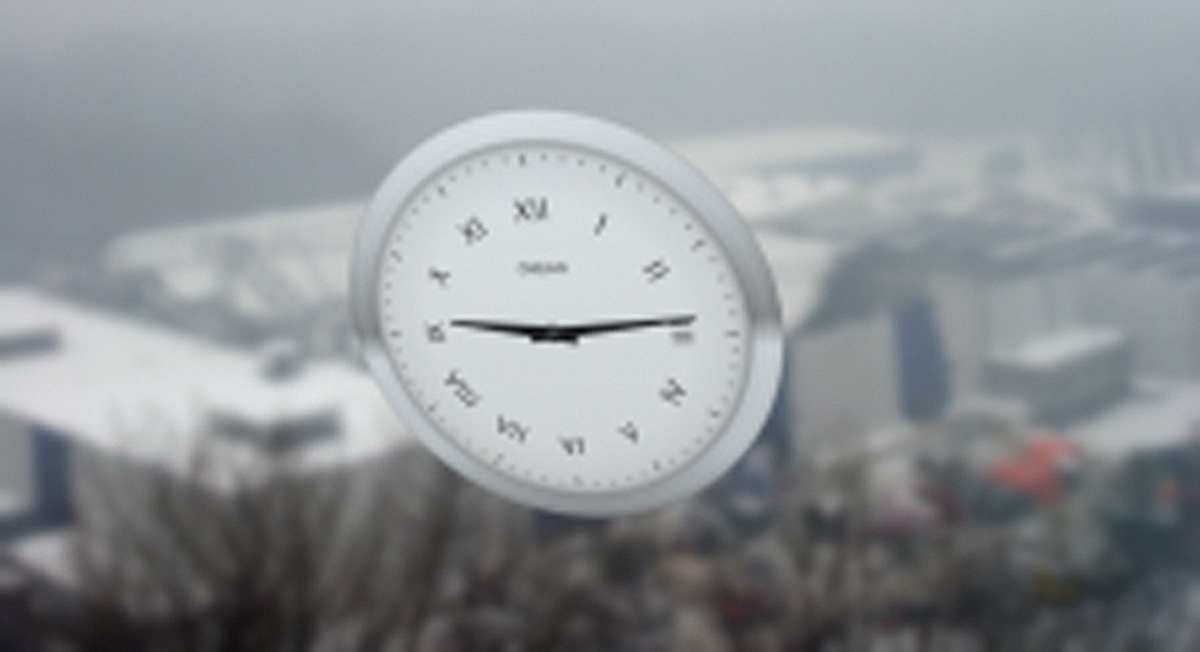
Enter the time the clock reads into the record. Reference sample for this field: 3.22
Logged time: 9.14
